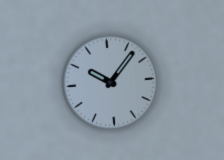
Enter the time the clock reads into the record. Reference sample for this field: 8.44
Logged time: 10.07
